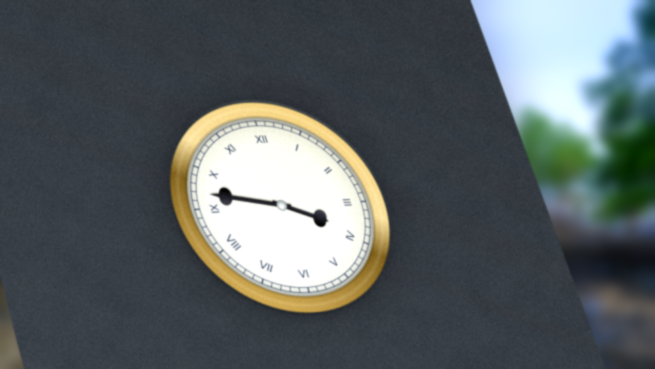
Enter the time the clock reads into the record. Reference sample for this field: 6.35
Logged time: 3.47
